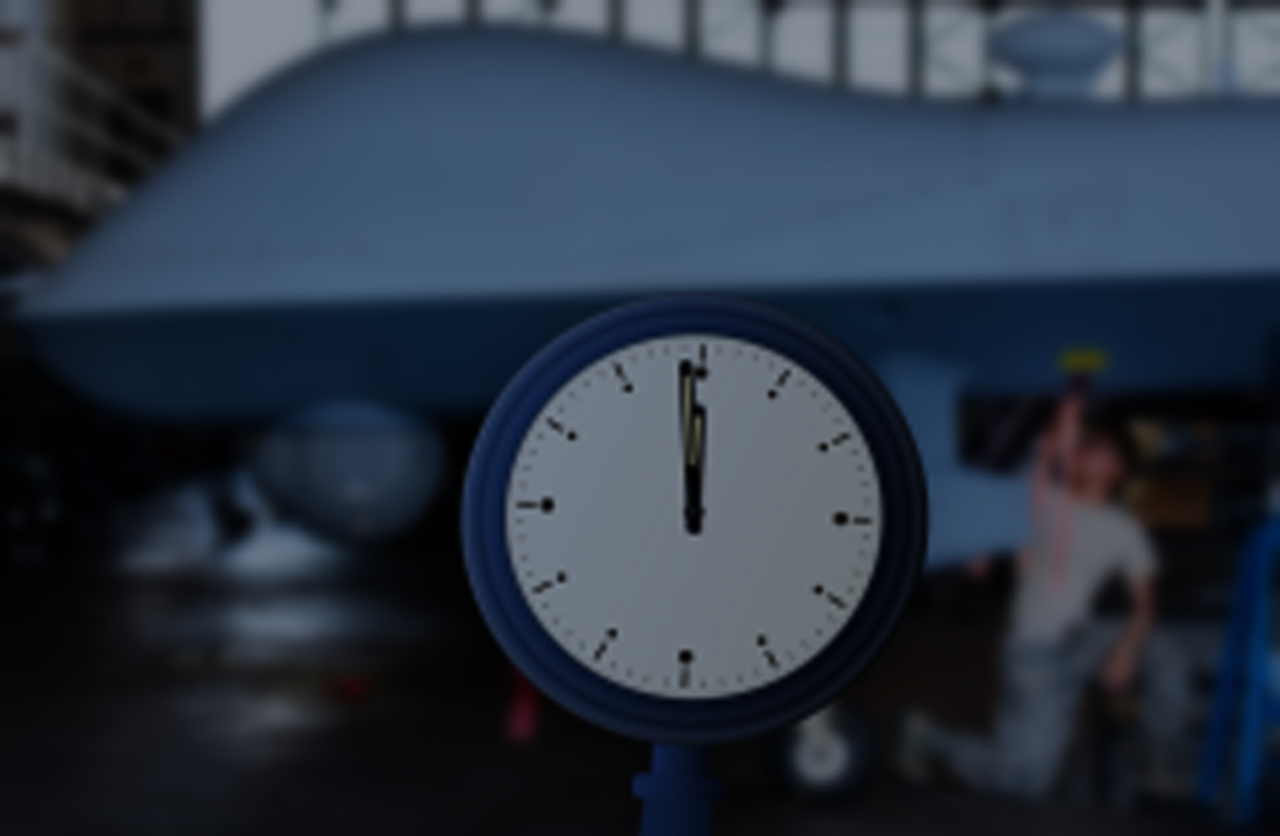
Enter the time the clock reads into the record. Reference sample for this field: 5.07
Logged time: 11.59
